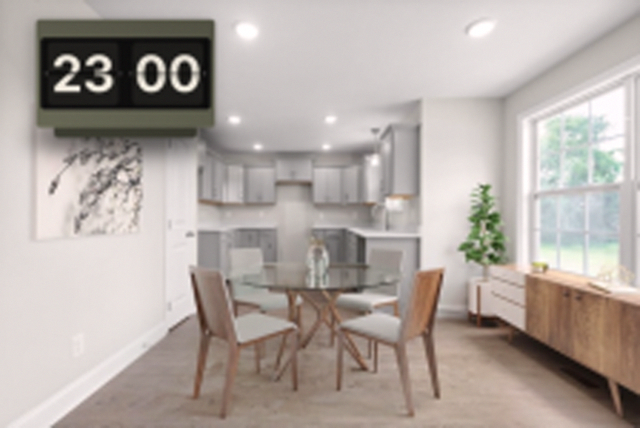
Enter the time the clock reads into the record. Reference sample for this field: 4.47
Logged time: 23.00
